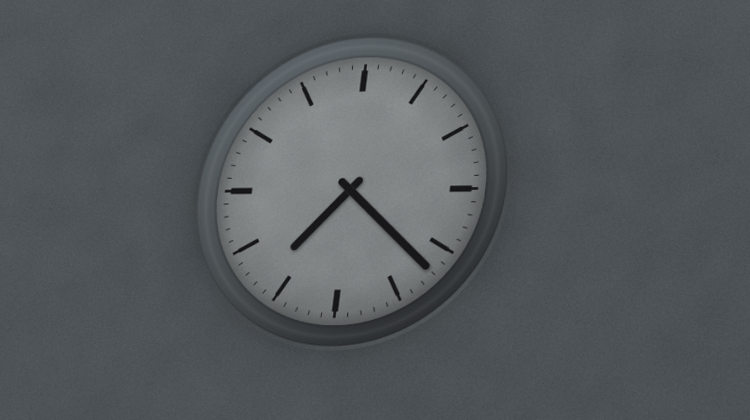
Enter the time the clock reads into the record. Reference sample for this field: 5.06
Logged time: 7.22
